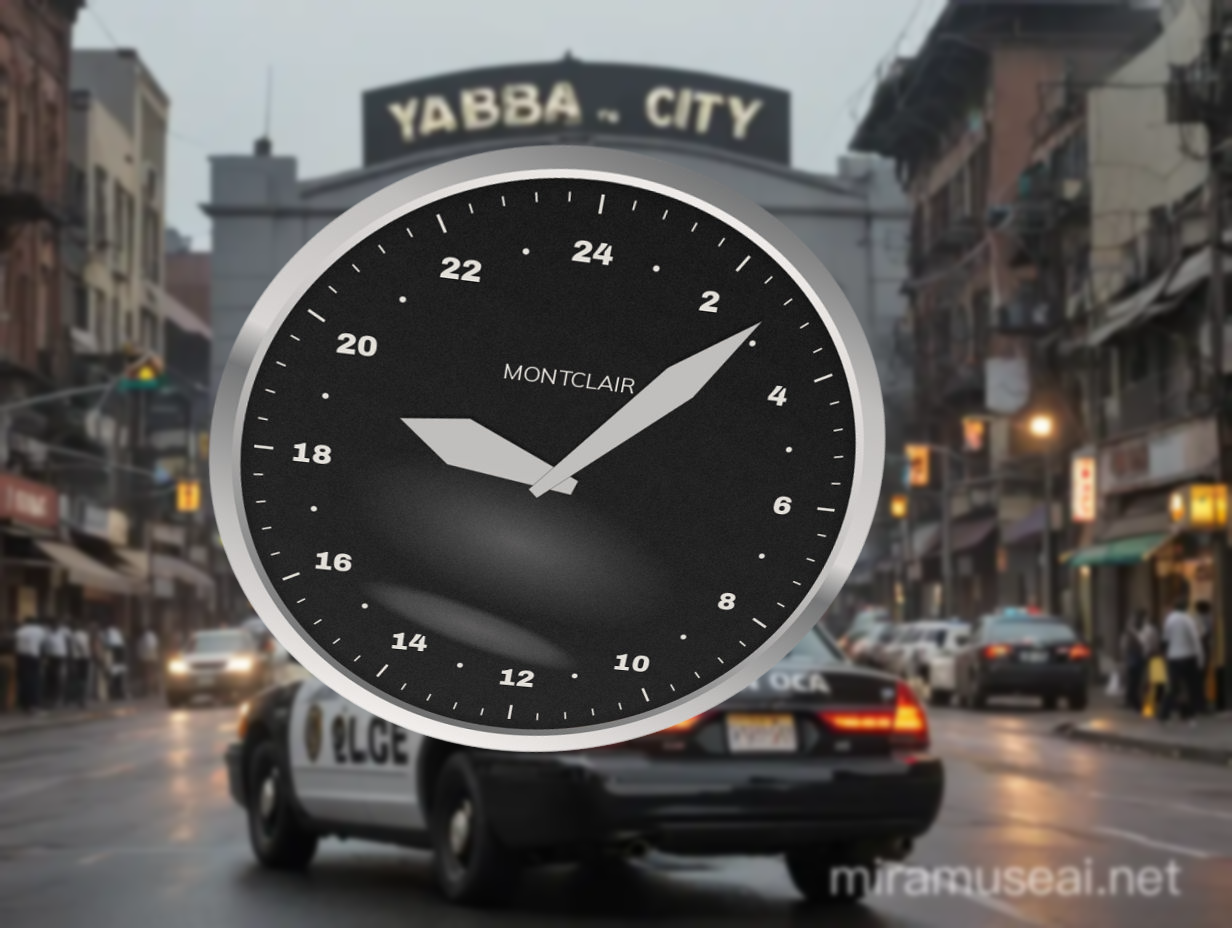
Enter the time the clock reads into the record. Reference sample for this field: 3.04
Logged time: 19.07
